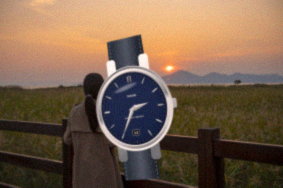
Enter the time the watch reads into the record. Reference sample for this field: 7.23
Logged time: 2.35
